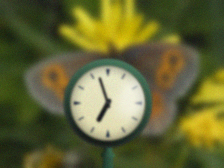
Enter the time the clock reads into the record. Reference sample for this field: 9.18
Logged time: 6.57
